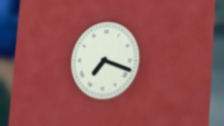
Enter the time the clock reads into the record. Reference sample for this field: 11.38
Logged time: 7.18
